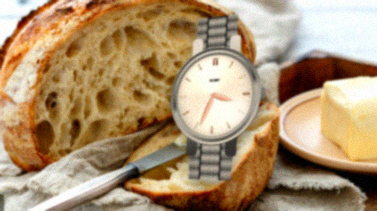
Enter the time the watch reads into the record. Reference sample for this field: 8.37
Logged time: 3.34
